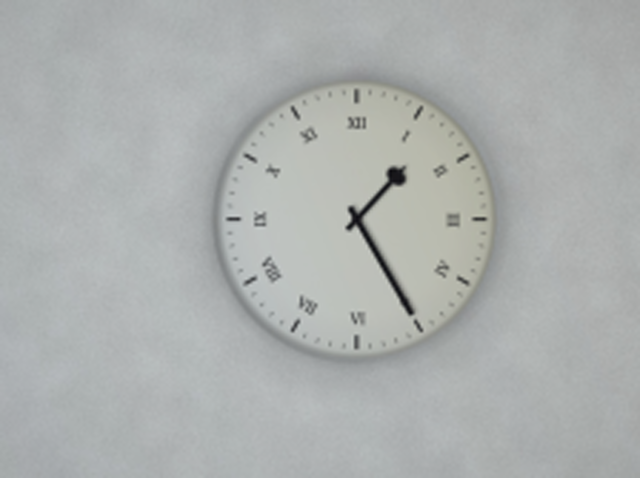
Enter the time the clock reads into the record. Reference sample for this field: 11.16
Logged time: 1.25
